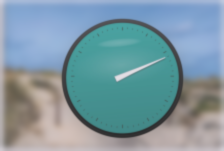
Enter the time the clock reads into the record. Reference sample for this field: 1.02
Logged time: 2.11
